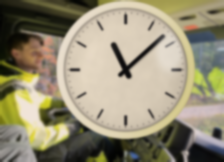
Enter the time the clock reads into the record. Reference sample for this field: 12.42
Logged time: 11.08
